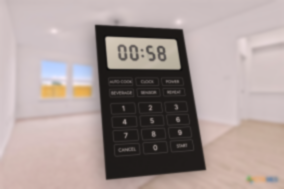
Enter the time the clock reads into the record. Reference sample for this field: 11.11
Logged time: 0.58
